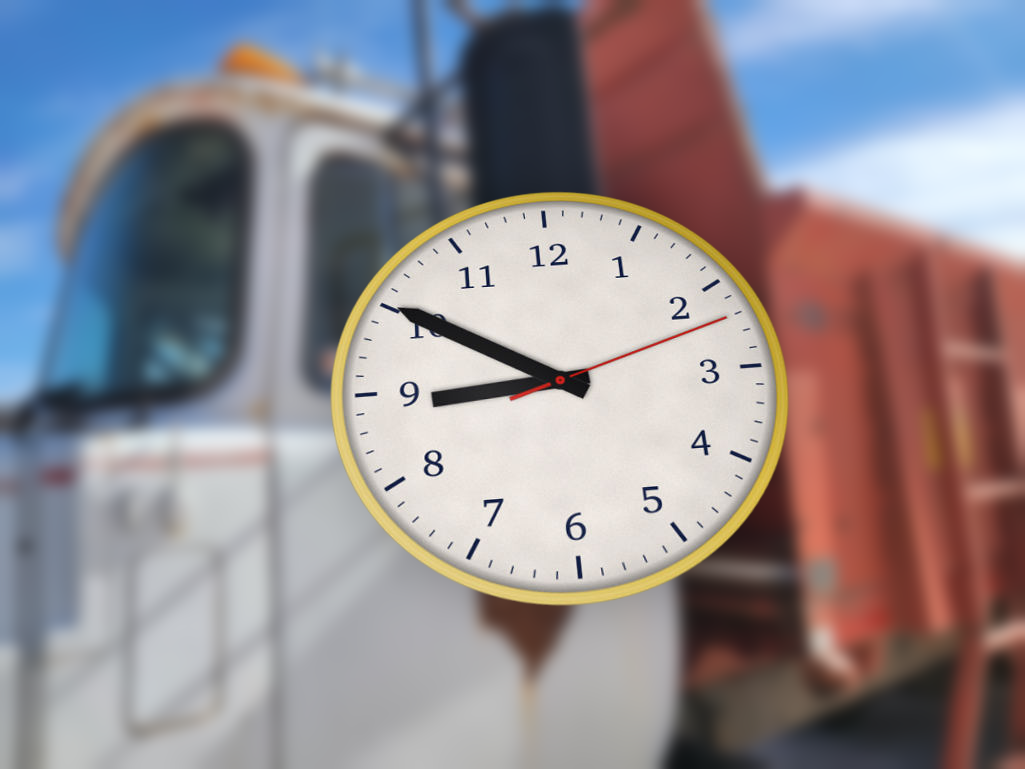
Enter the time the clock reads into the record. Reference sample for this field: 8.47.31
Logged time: 8.50.12
